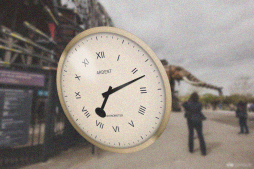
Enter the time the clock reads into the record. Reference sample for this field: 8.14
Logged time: 7.12
